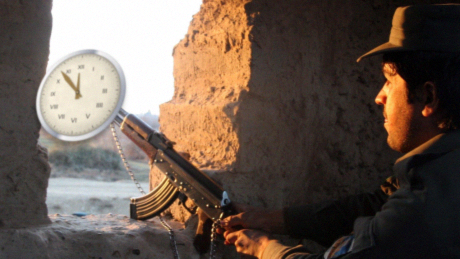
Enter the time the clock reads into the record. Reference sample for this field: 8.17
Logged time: 11.53
